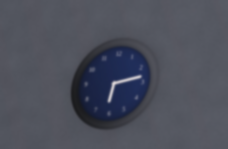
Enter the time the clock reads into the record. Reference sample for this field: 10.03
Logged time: 6.13
